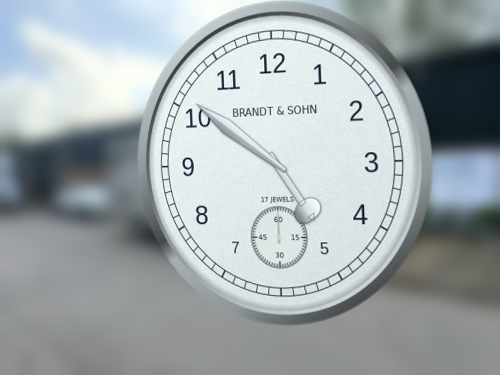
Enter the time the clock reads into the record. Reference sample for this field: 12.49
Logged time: 4.51
